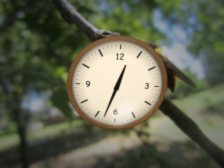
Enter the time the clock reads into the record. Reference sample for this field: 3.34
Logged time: 12.33
